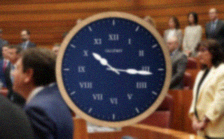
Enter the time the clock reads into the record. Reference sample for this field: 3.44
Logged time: 10.16
